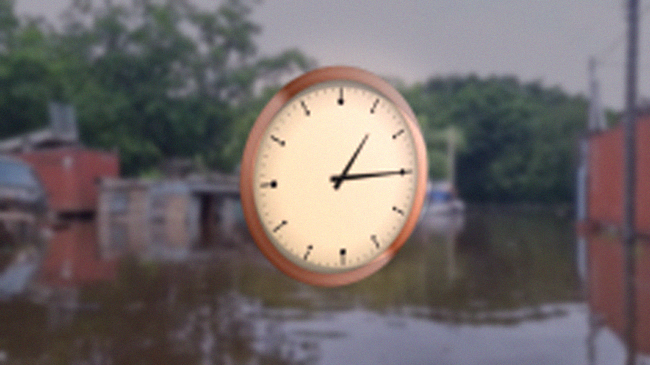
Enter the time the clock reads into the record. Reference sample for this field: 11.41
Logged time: 1.15
